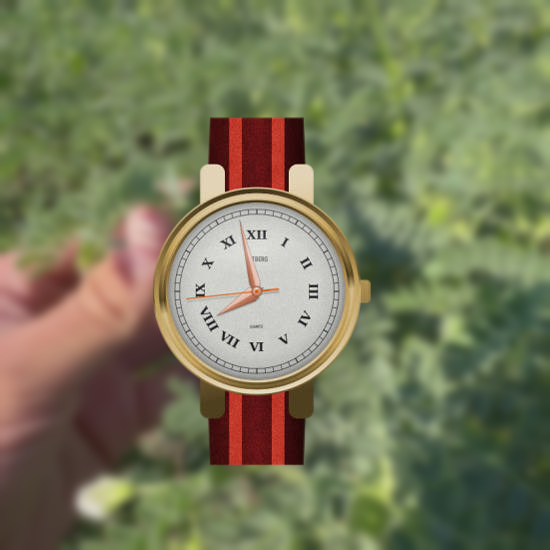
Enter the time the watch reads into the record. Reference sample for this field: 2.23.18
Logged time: 7.57.44
